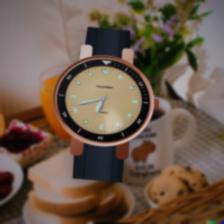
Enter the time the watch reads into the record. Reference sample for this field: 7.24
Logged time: 6.42
